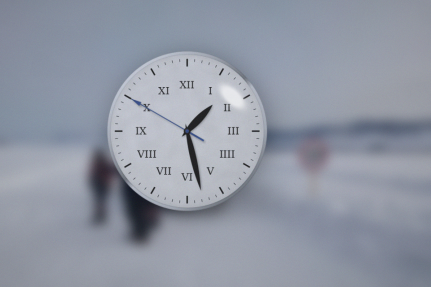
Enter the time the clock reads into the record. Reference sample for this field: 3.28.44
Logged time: 1.27.50
